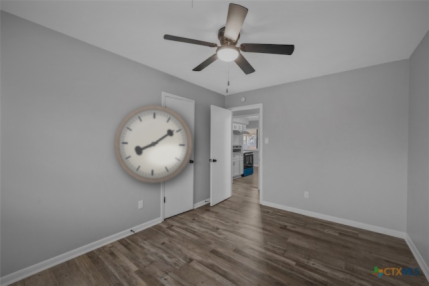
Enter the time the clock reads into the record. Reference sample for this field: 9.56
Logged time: 8.09
